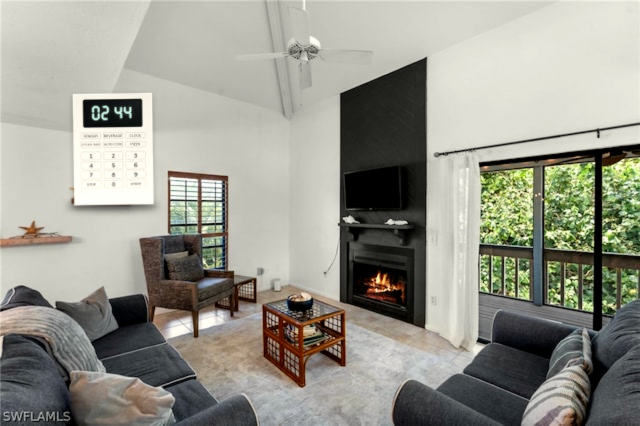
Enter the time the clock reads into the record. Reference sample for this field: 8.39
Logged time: 2.44
